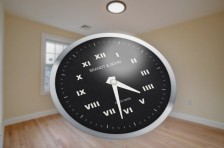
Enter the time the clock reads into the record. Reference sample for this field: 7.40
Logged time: 4.32
